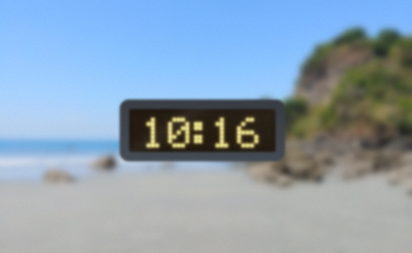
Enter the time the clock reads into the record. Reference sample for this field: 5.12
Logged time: 10.16
